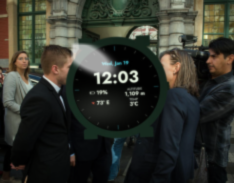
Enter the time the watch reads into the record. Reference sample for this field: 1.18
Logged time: 12.03
